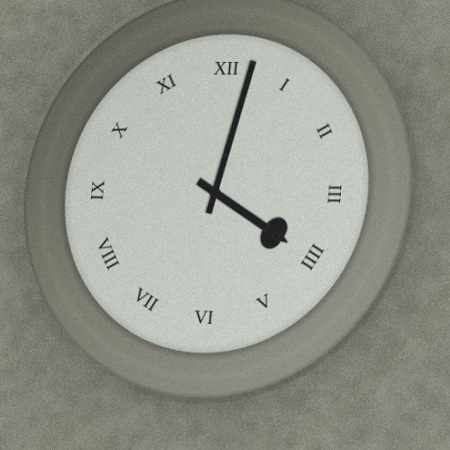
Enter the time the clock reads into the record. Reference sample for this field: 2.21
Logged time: 4.02
